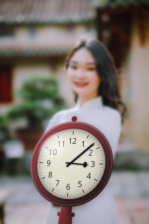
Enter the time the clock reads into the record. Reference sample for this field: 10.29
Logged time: 3.08
